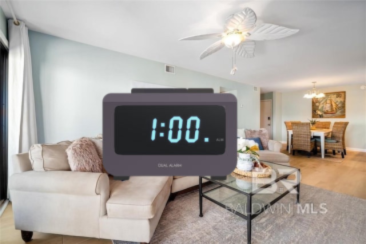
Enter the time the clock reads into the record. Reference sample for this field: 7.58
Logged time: 1.00
